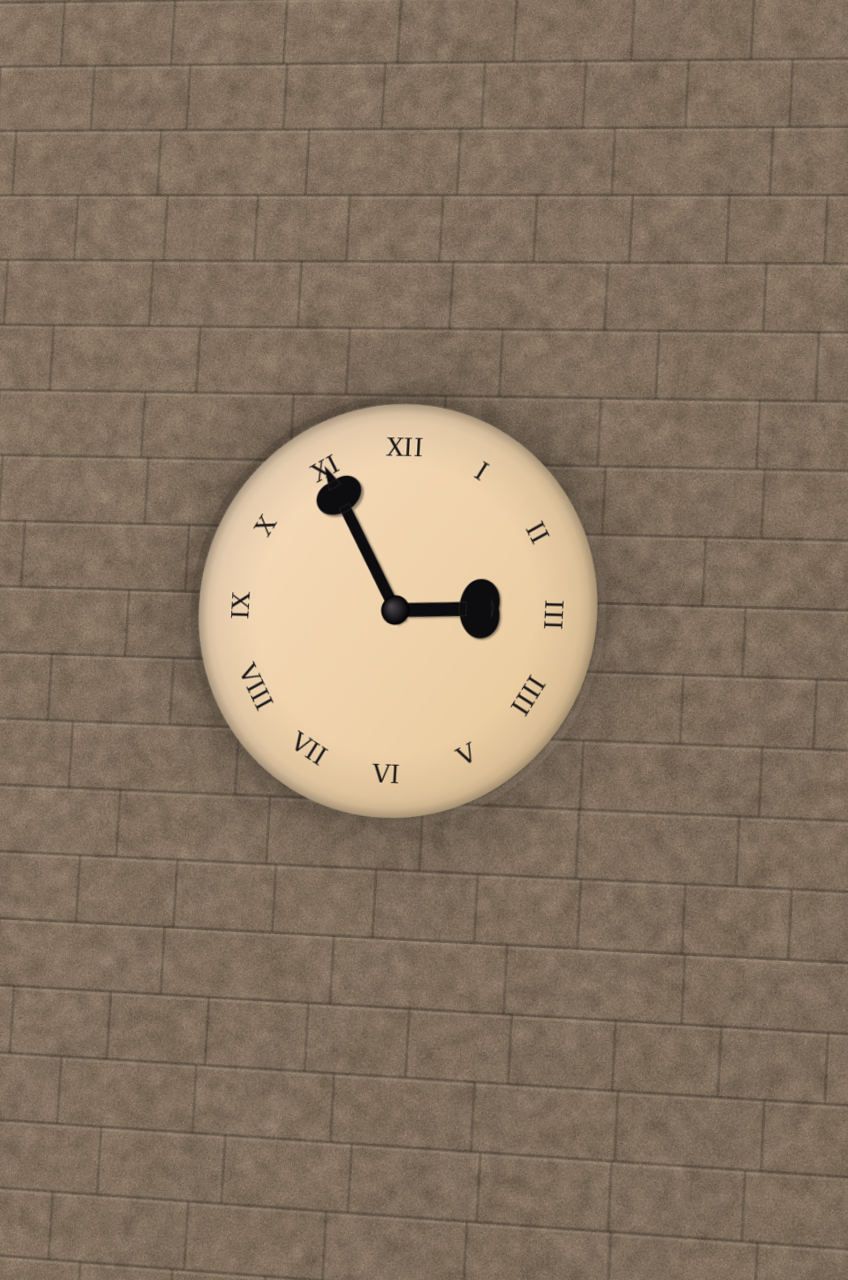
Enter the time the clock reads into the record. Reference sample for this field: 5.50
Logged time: 2.55
